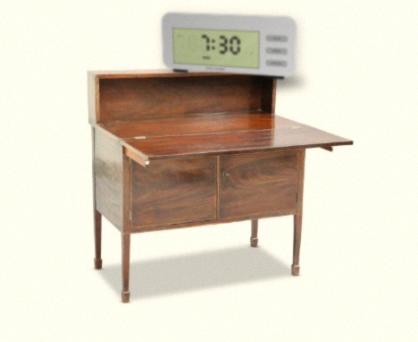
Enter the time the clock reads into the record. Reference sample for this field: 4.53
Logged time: 7.30
